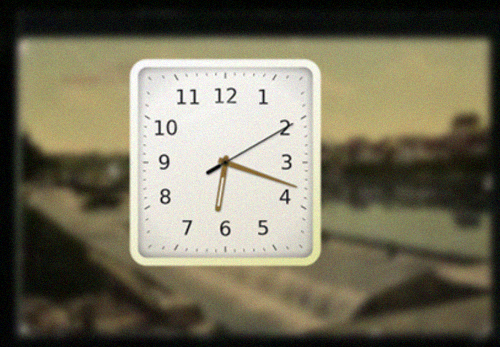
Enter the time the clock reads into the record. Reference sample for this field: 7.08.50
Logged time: 6.18.10
